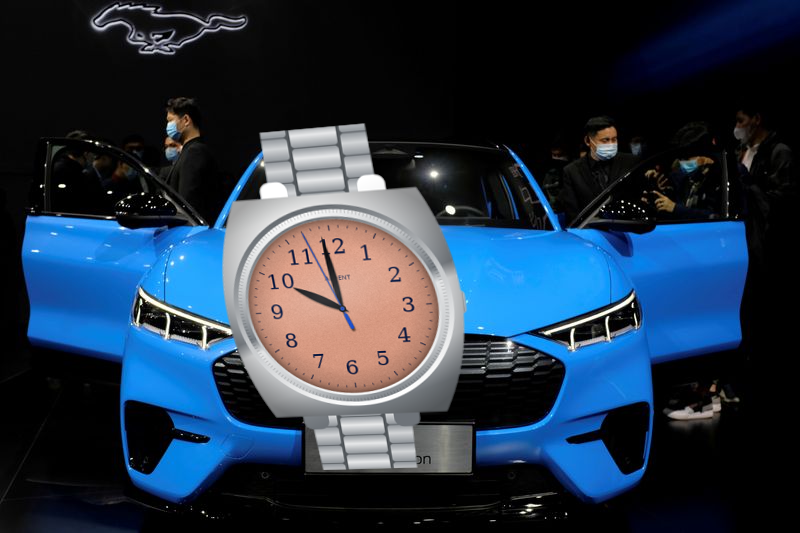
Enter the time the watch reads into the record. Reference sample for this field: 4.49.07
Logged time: 9.58.57
